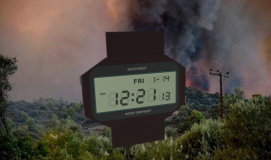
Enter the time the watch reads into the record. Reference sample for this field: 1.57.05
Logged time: 12.21.13
